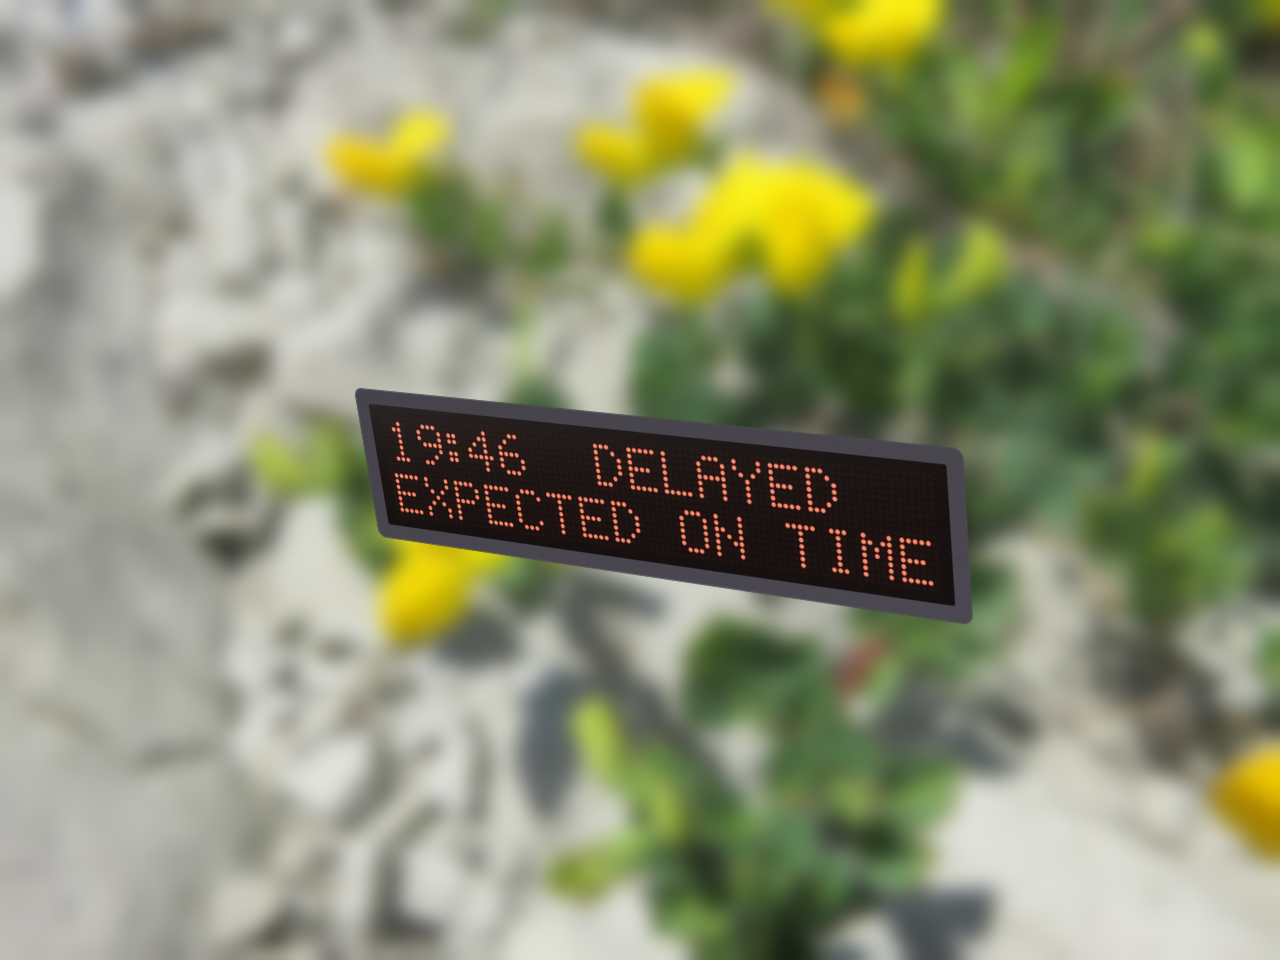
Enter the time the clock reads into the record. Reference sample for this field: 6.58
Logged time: 19.46
